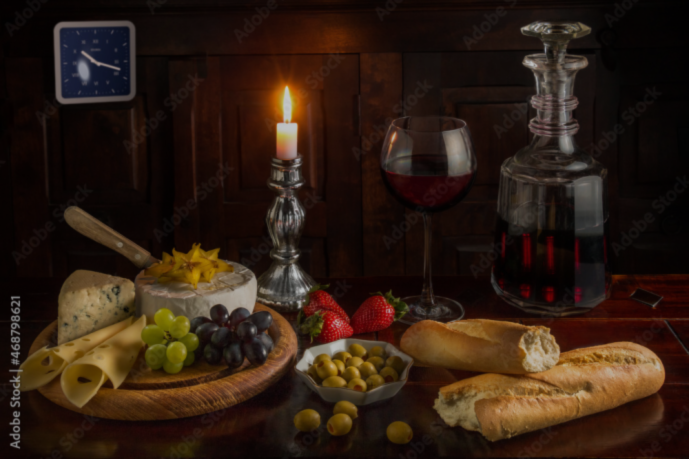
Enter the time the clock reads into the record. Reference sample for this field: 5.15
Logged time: 10.18
